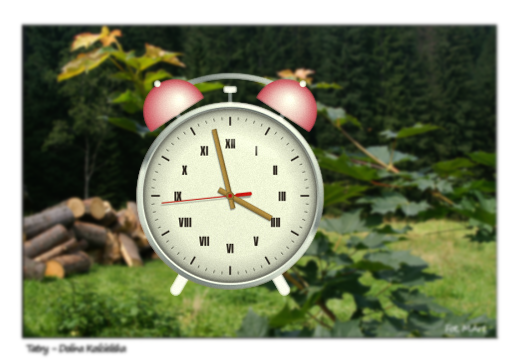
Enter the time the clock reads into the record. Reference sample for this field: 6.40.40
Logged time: 3.57.44
